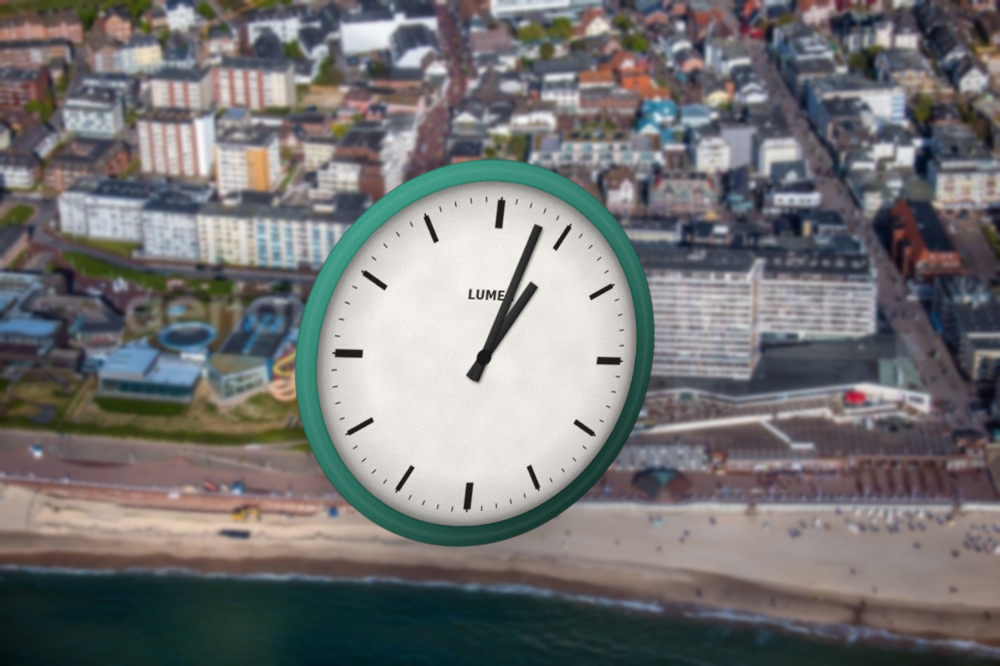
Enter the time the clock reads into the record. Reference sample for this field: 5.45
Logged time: 1.03
